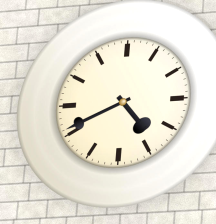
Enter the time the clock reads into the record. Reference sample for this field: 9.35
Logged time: 4.41
